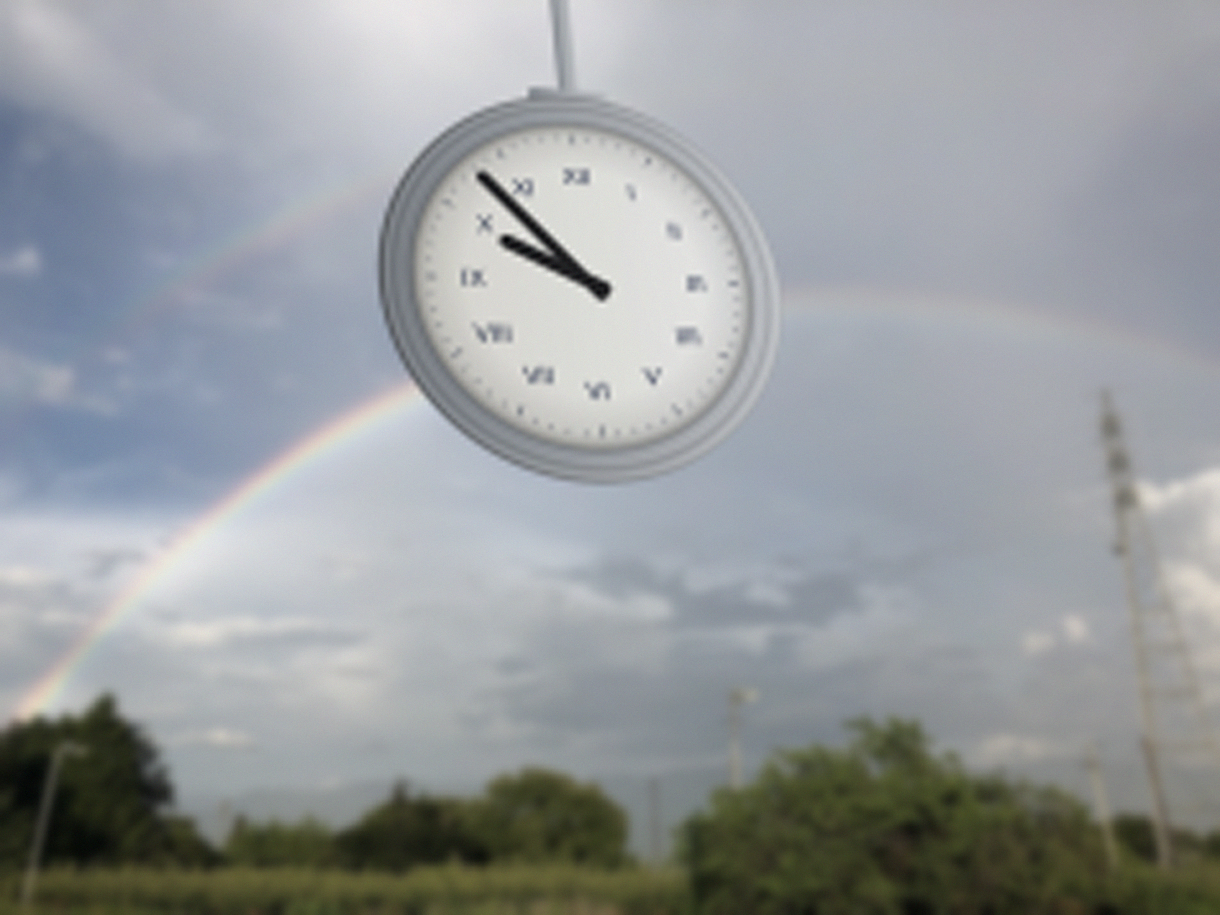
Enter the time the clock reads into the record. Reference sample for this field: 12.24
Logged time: 9.53
